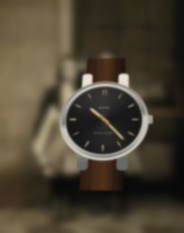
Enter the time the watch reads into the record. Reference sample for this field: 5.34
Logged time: 10.23
